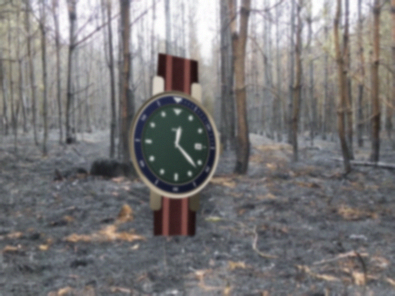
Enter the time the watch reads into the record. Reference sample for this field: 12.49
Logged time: 12.22
